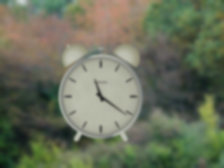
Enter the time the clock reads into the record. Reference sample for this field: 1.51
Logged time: 11.21
